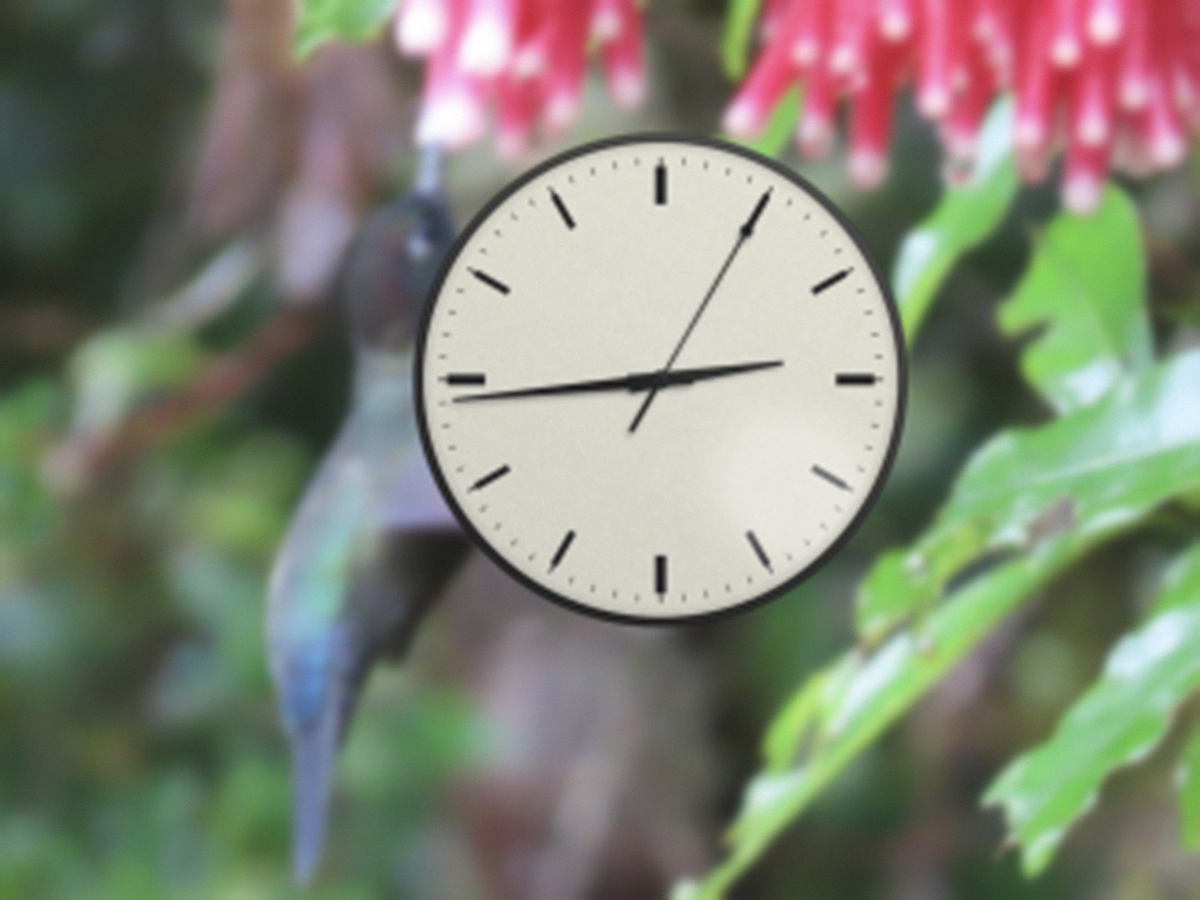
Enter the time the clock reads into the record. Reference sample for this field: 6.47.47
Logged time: 2.44.05
